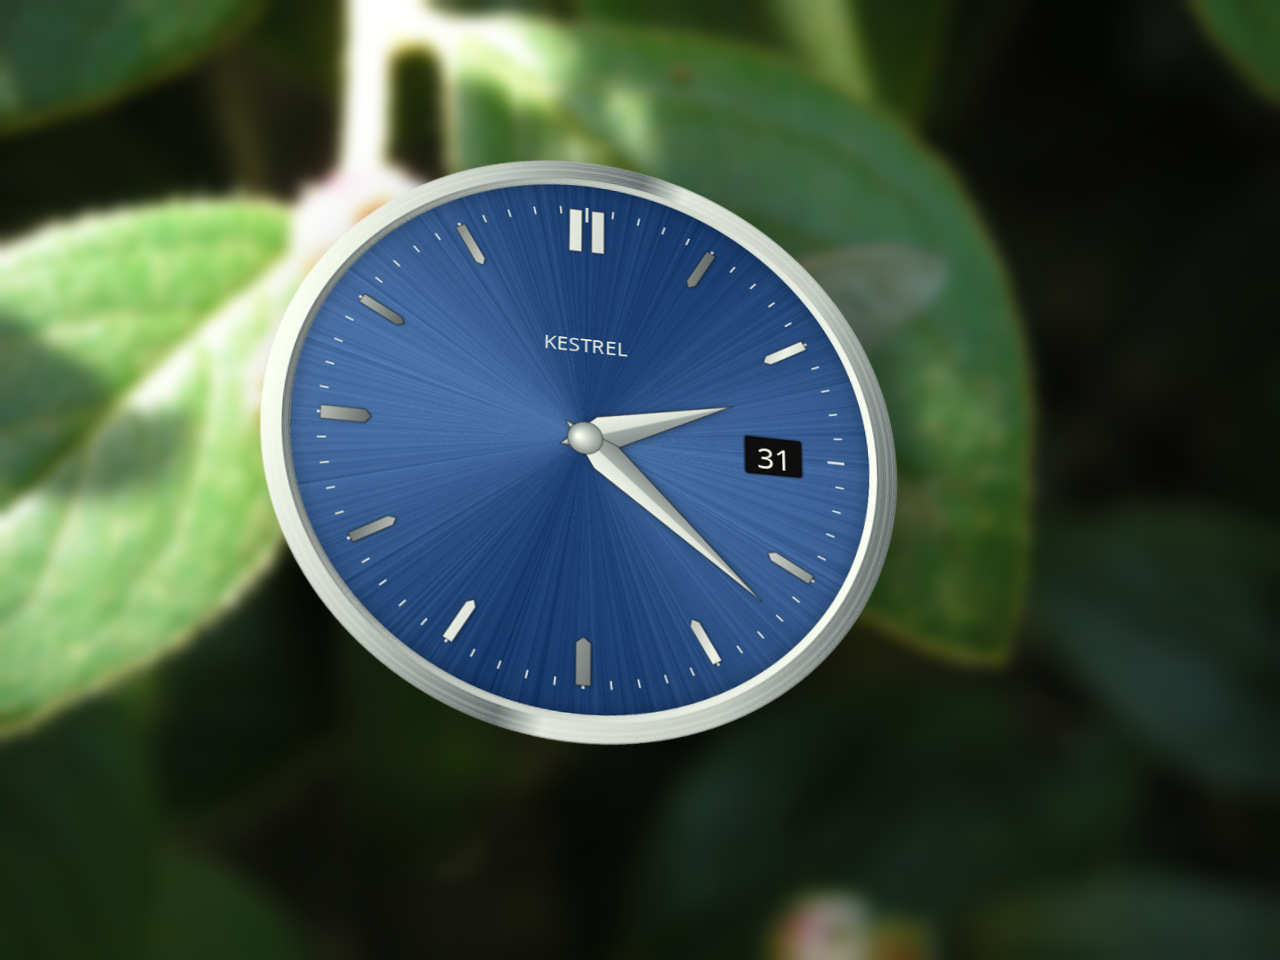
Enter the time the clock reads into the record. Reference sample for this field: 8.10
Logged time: 2.22
